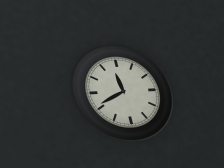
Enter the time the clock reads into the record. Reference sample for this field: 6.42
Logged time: 11.41
